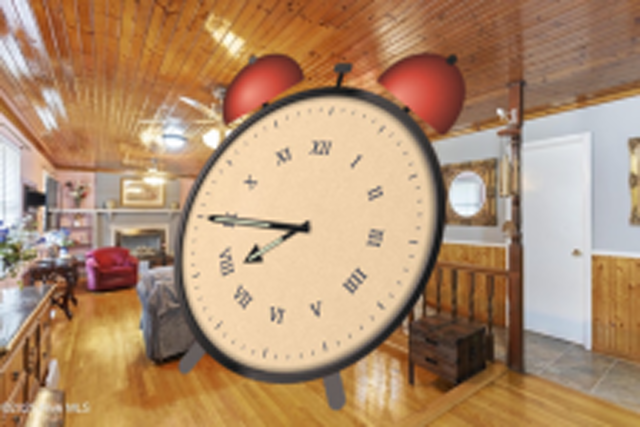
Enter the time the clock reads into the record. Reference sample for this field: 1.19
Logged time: 7.45
